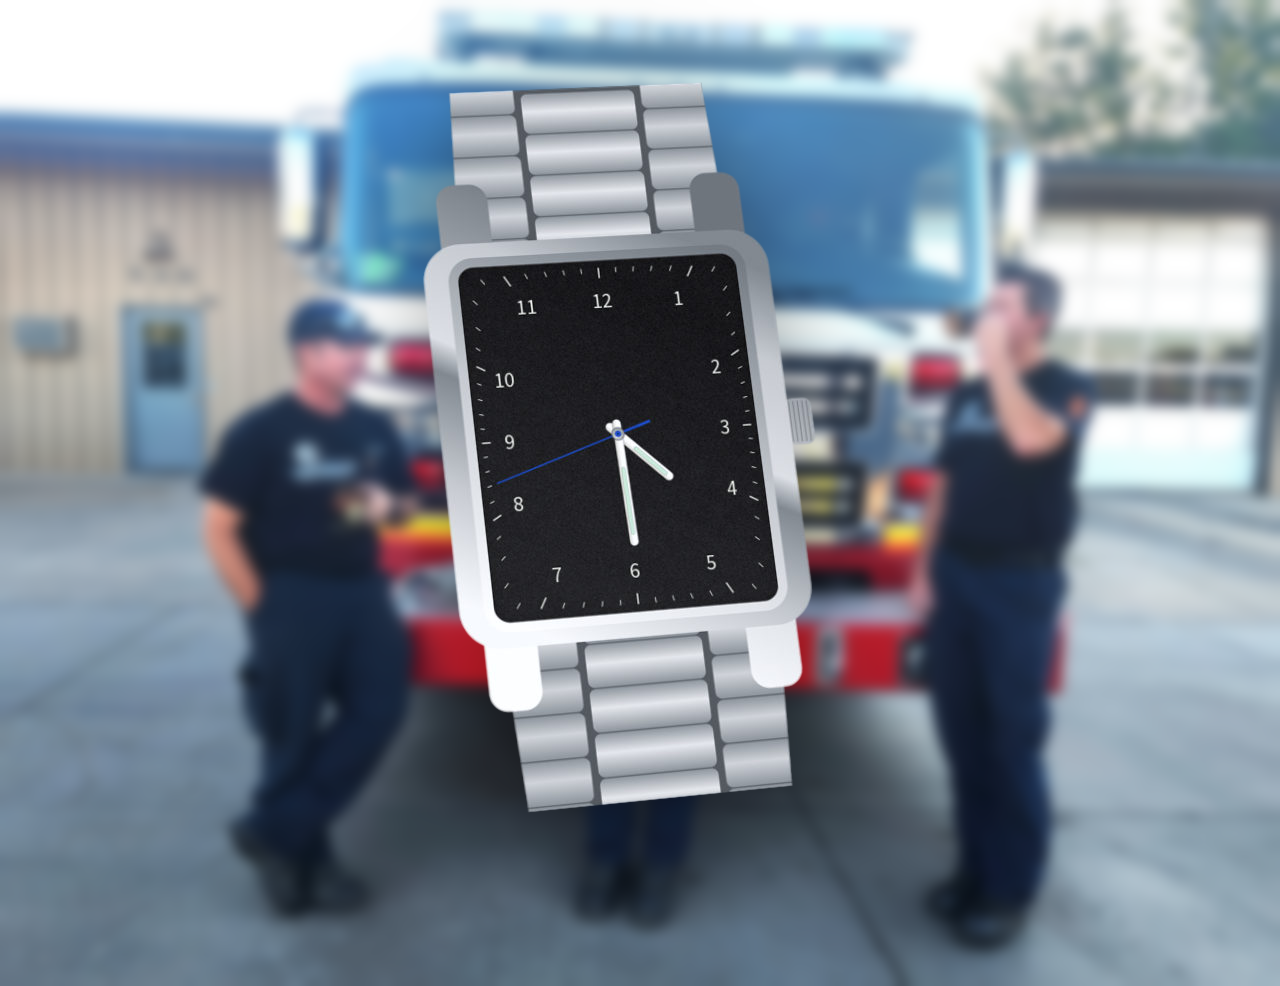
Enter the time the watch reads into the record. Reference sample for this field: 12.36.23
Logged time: 4.29.42
